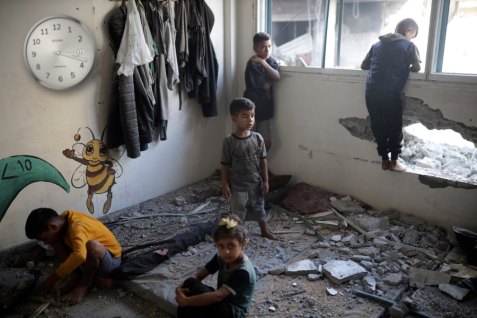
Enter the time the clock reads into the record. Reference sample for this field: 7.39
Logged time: 3.18
